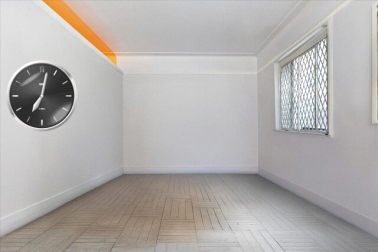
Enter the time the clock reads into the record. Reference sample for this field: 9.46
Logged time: 7.02
